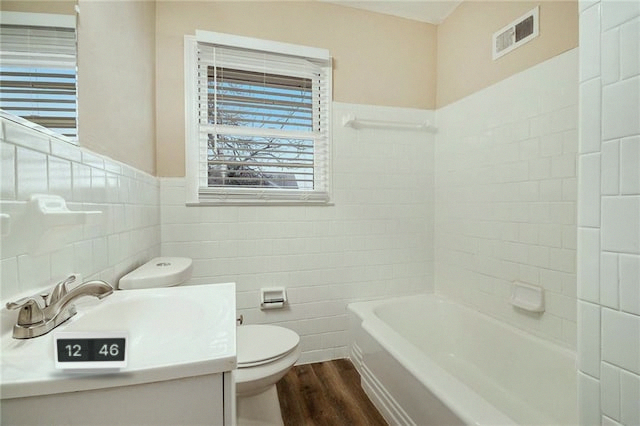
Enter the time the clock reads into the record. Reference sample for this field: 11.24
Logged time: 12.46
